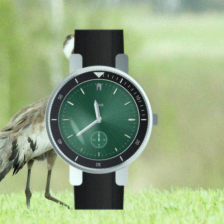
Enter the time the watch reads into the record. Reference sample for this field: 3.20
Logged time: 11.39
